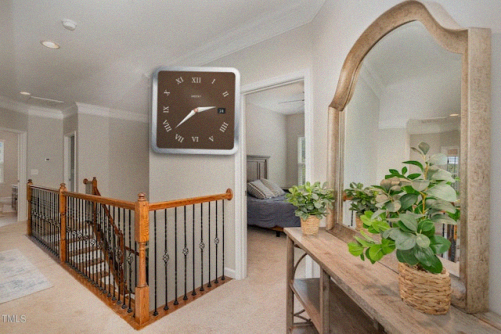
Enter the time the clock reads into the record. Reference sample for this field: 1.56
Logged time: 2.38
